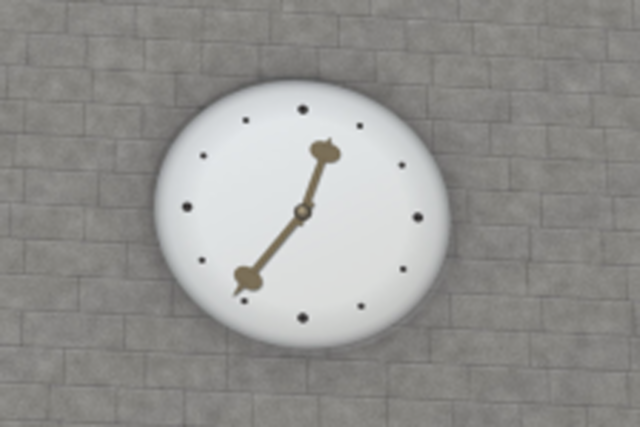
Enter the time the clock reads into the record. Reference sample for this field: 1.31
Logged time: 12.36
